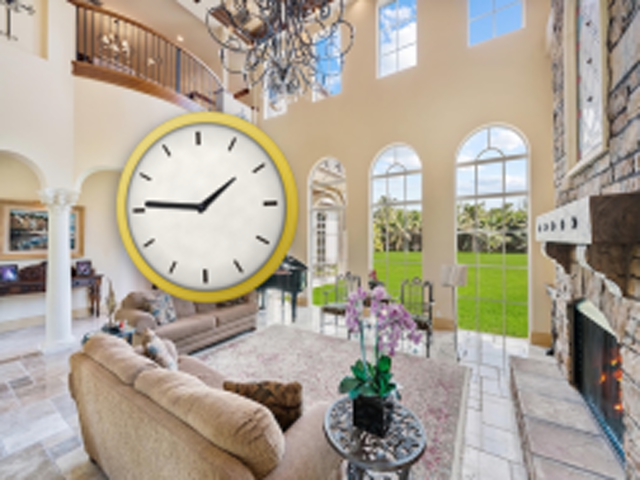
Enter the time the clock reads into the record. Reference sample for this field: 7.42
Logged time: 1.46
